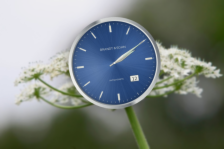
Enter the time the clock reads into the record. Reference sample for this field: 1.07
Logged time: 2.10
